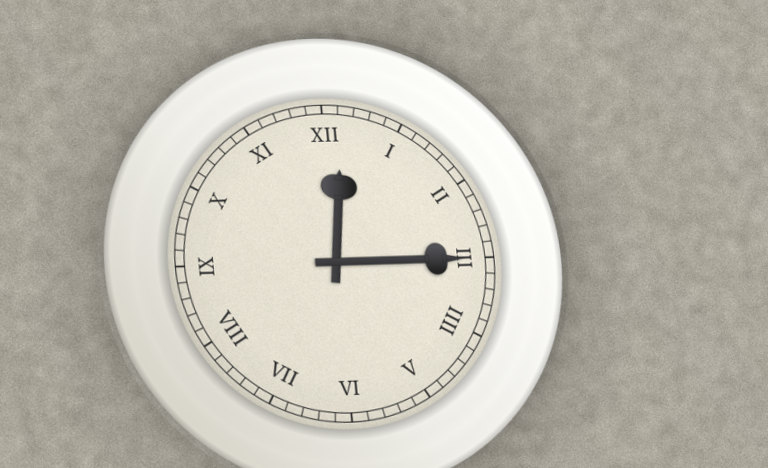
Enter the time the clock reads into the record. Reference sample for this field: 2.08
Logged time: 12.15
